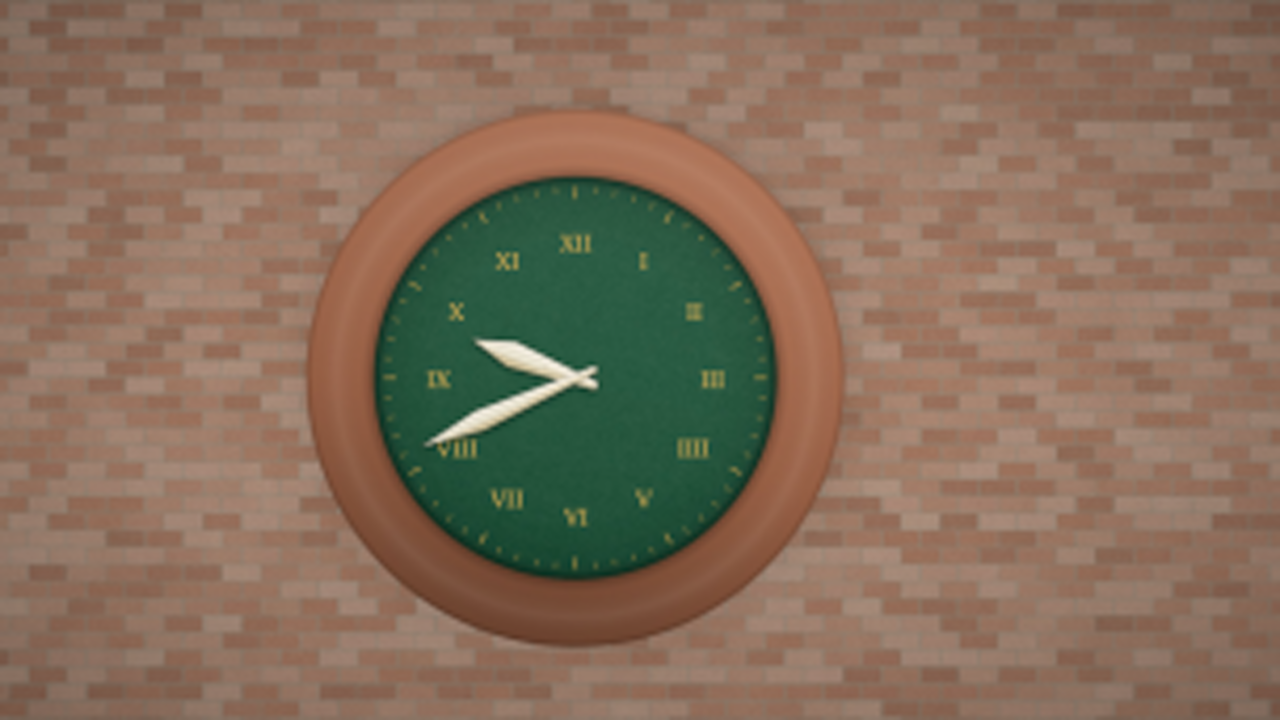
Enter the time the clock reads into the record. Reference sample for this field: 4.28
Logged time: 9.41
